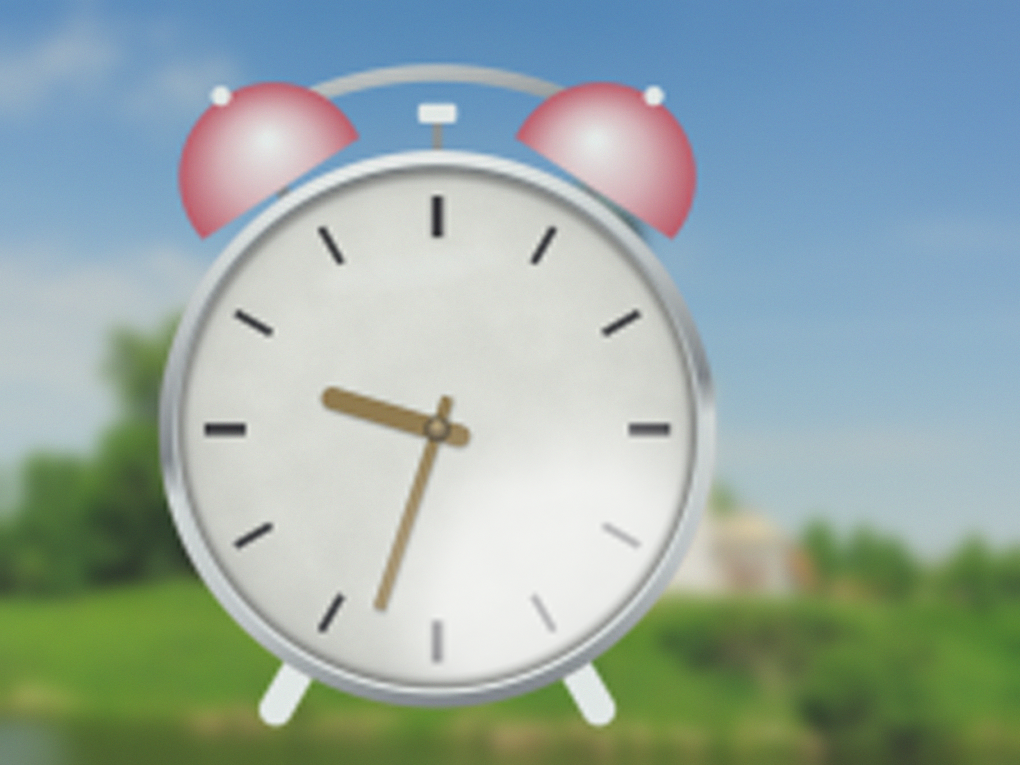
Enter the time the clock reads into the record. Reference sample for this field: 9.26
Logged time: 9.33
